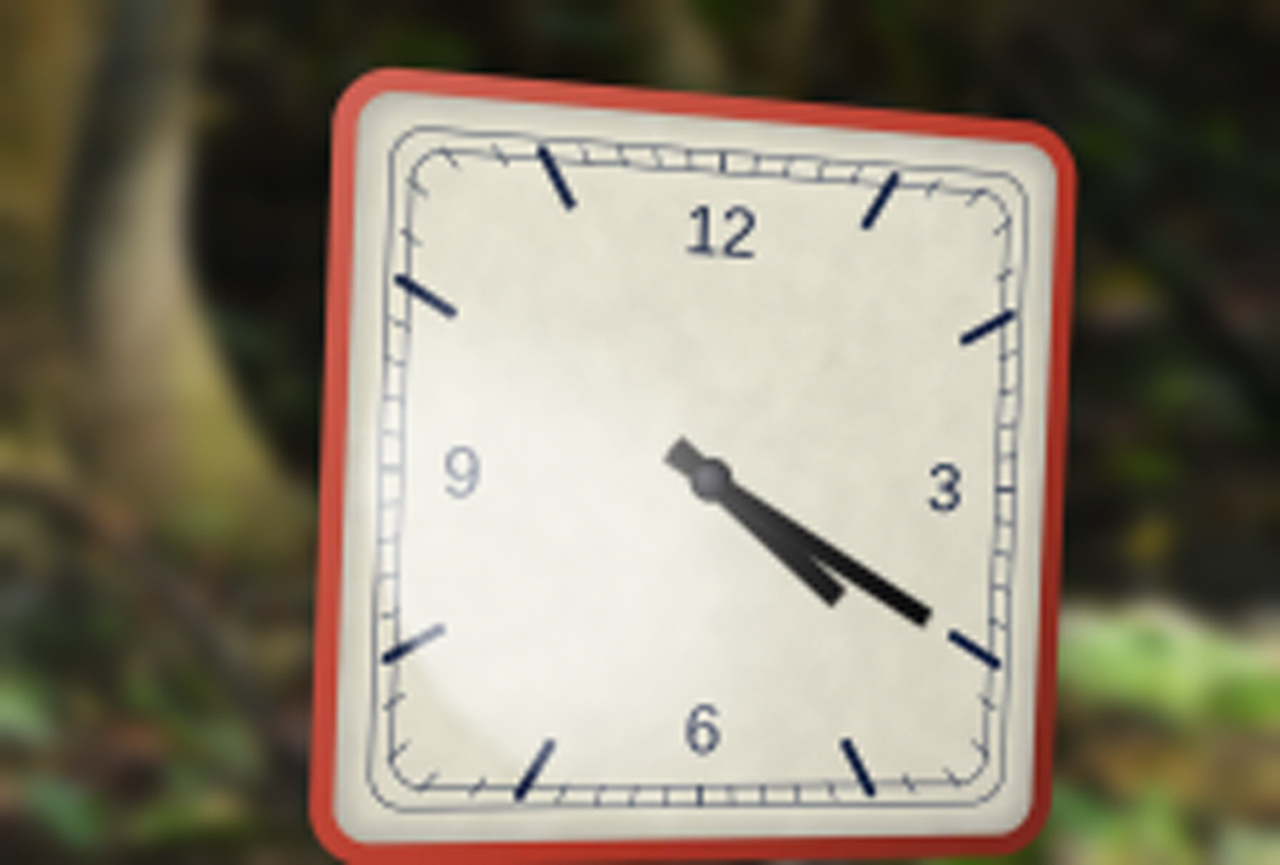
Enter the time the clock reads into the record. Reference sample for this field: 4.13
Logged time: 4.20
